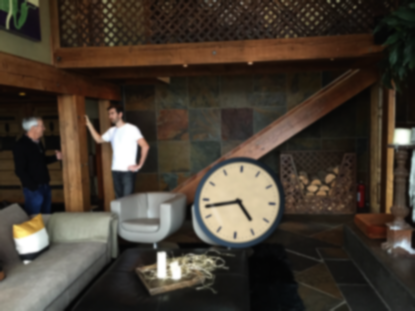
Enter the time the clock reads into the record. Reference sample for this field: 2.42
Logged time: 4.43
